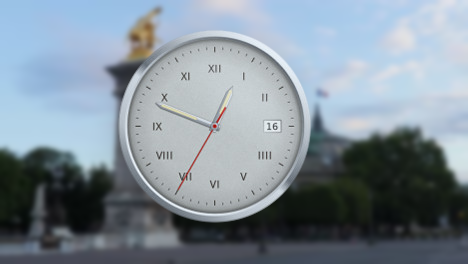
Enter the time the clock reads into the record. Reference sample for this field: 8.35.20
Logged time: 12.48.35
